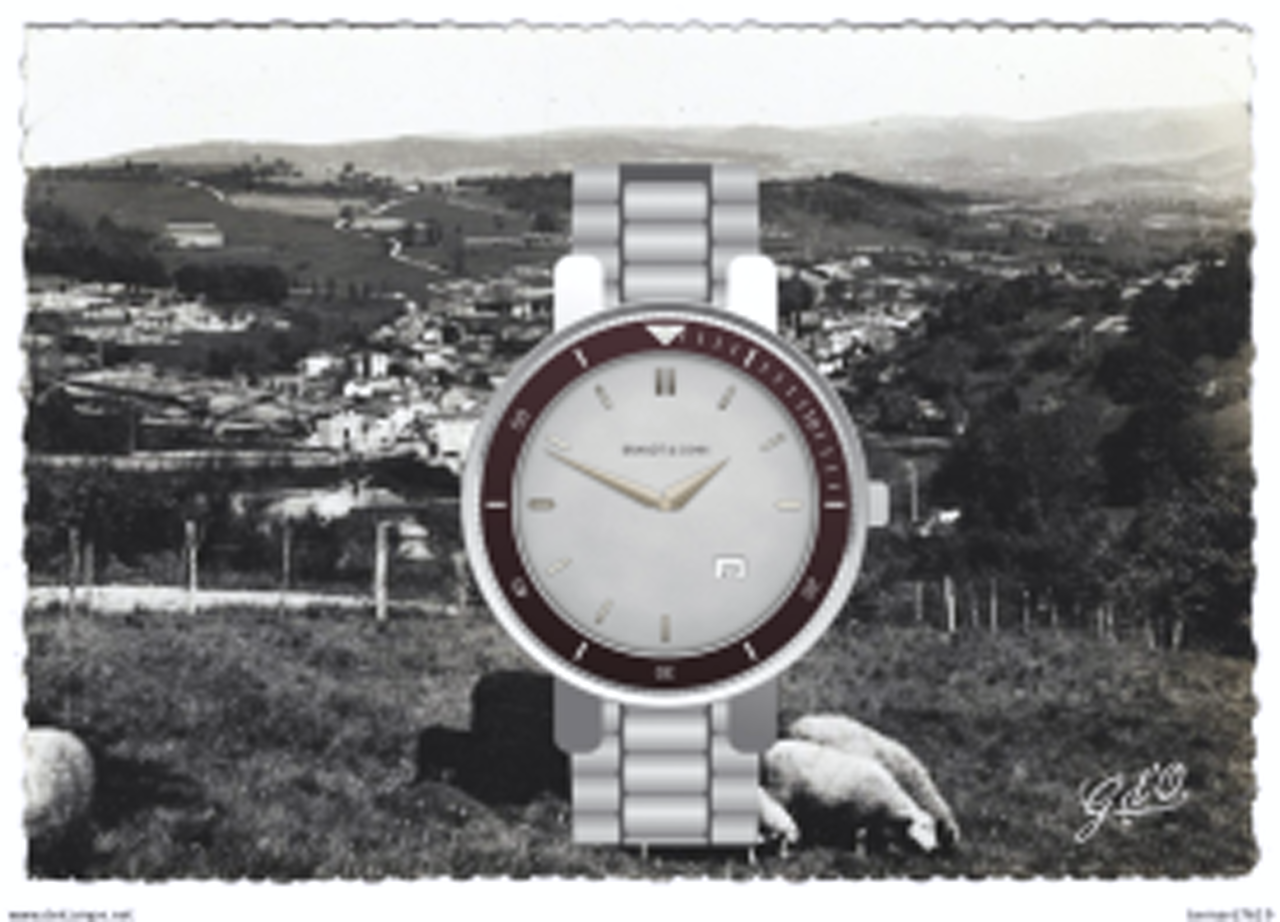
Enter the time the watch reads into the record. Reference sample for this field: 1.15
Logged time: 1.49
